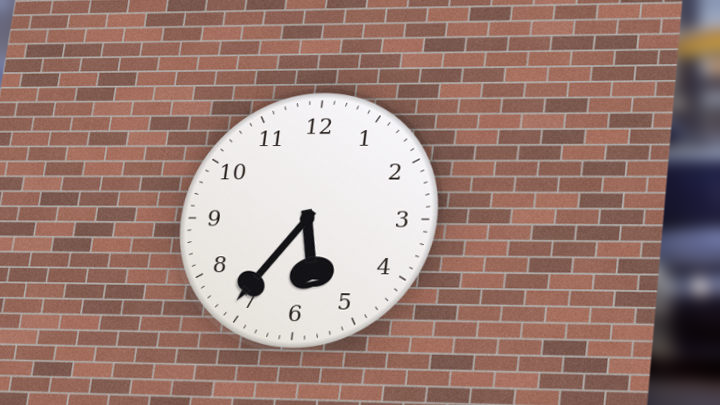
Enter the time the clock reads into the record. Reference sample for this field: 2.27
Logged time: 5.36
